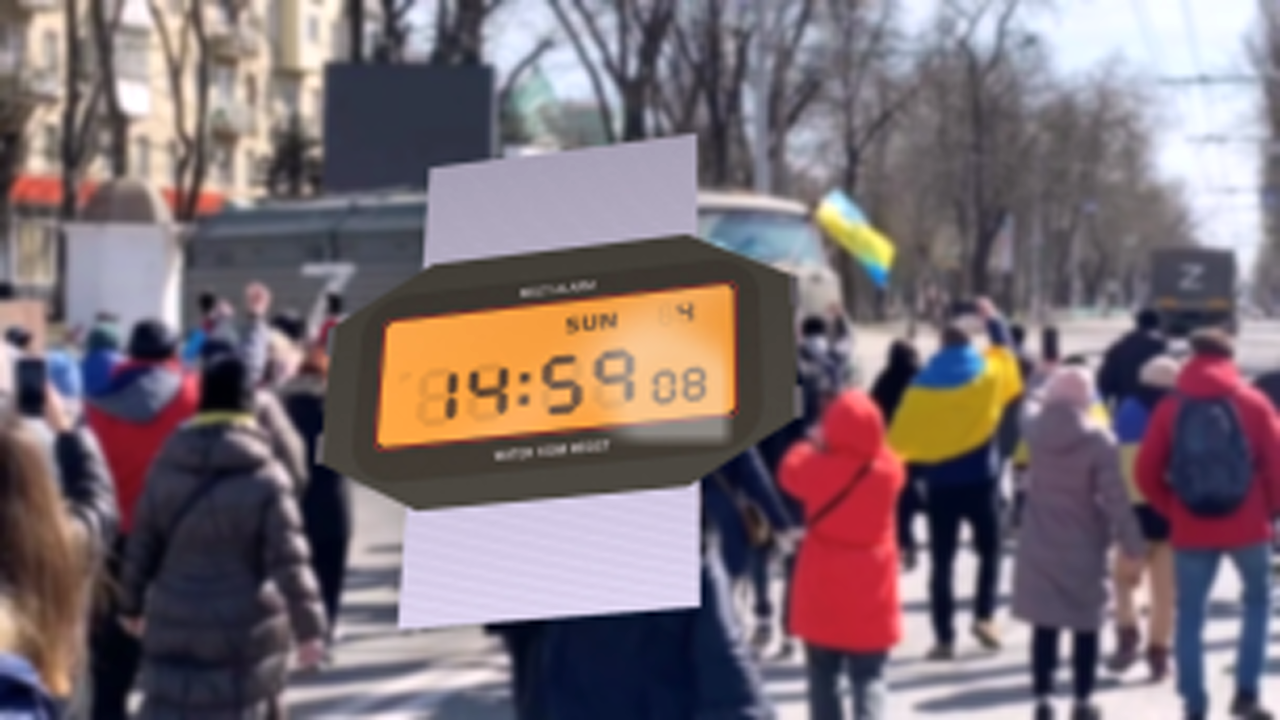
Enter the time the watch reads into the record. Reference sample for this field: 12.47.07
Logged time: 14.59.08
